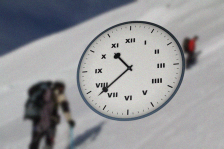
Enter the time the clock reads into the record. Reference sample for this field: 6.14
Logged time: 10.38
